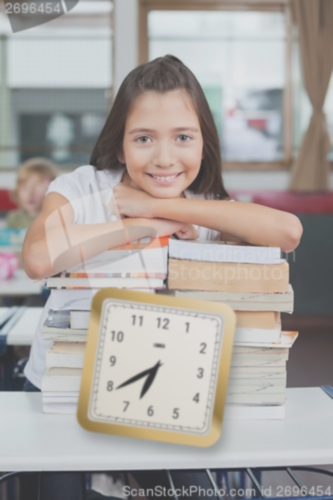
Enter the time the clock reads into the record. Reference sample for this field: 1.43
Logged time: 6.39
